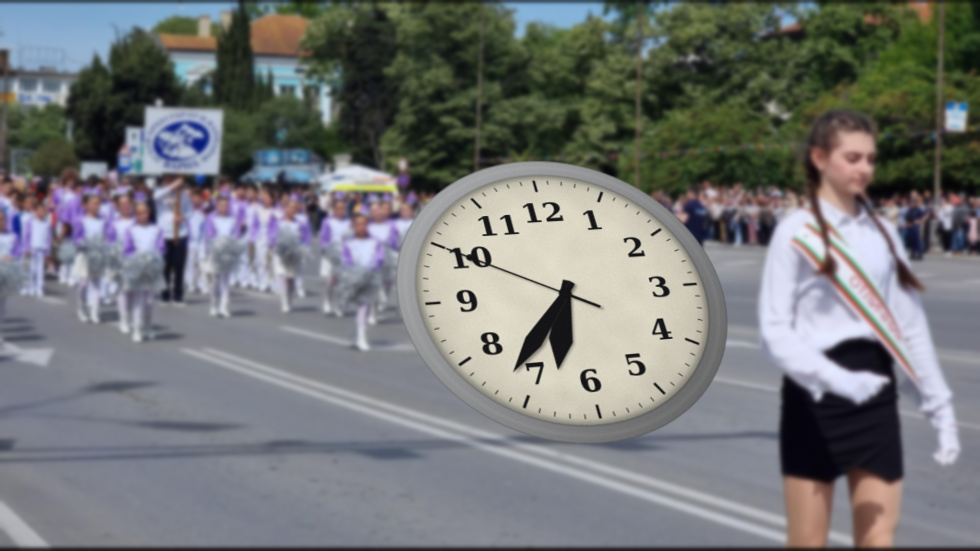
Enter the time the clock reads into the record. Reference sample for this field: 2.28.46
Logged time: 6.36.50
